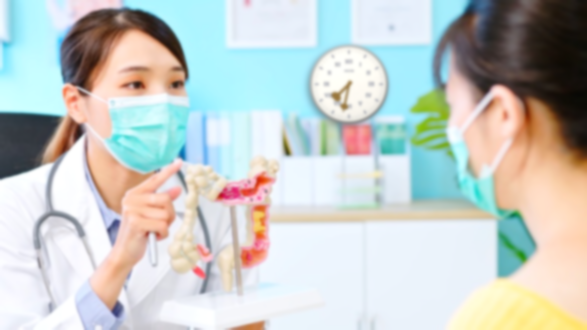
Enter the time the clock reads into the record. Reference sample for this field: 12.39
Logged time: 7.32
